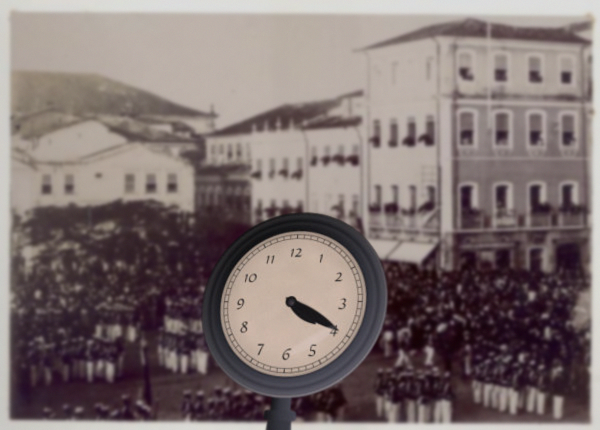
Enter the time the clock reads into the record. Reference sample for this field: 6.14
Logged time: 4.20
